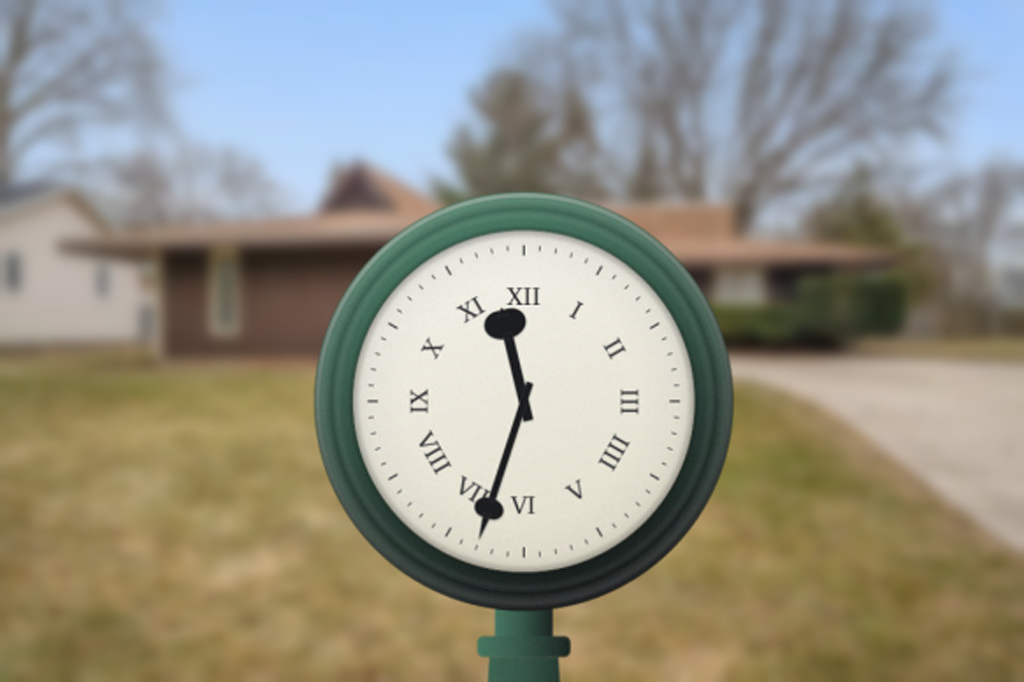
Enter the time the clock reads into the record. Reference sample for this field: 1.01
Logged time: 11.33
